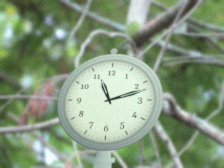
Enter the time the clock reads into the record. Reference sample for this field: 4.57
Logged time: 11.12
